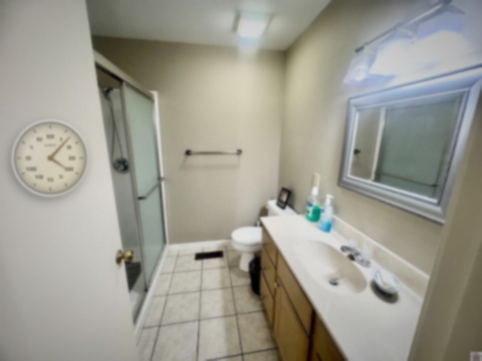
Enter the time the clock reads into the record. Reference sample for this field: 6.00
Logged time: 4.07
